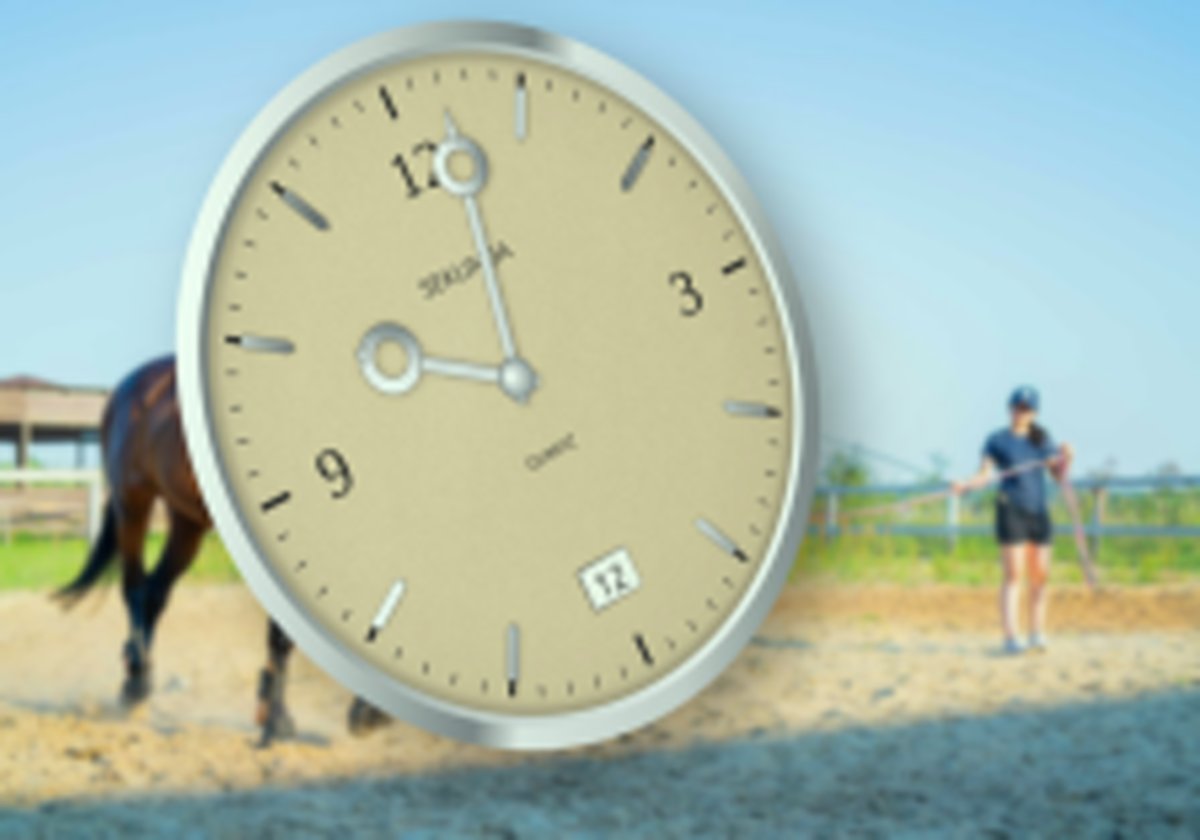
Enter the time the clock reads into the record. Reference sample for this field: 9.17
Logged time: 10.02
